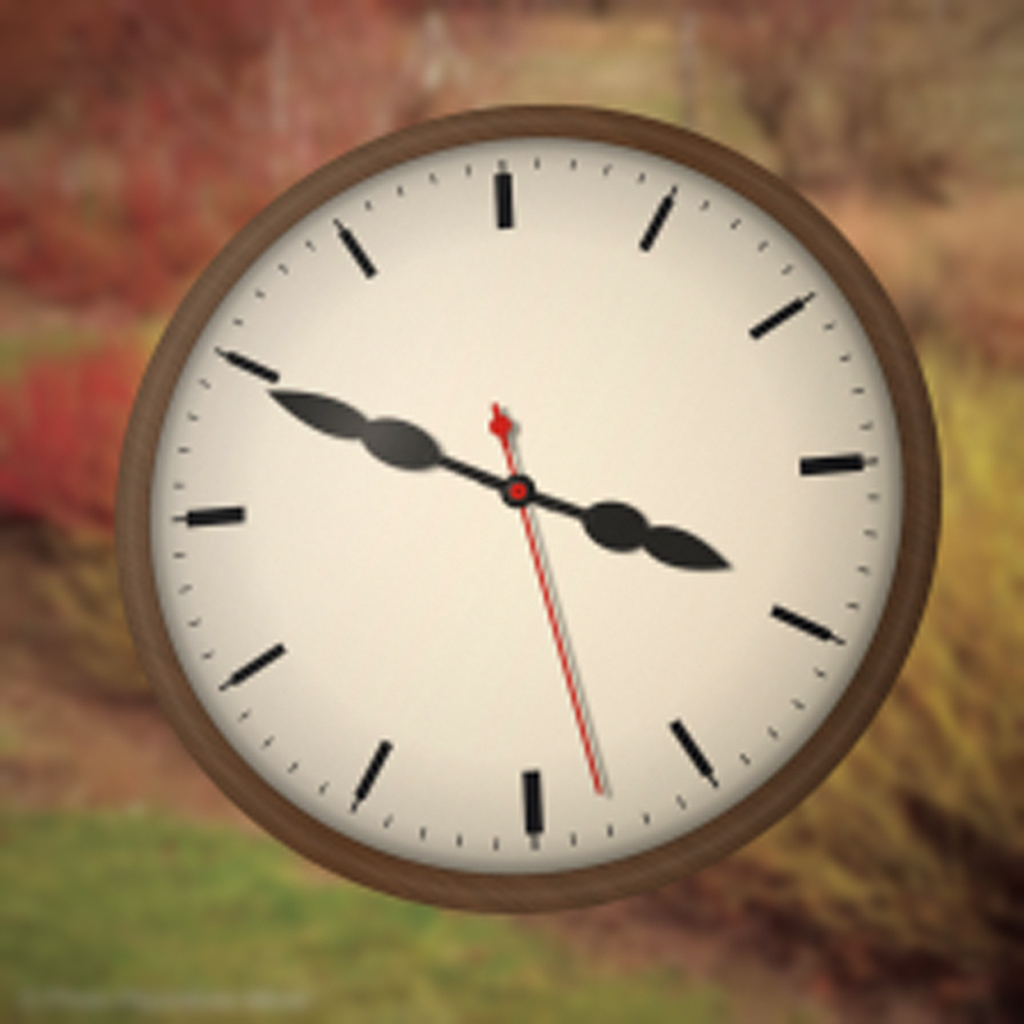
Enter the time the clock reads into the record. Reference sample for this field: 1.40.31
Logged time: 3.49.28
